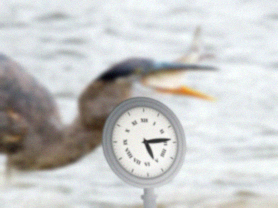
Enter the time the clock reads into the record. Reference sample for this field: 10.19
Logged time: 5.14
